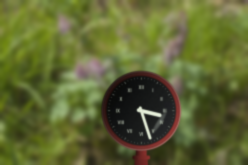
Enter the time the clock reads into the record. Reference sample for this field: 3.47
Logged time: 3.27
